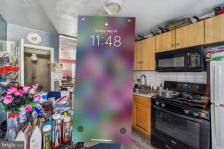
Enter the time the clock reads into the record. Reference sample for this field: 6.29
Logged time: 11.48
